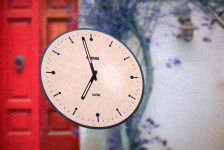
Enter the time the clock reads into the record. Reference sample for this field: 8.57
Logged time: 6.58
